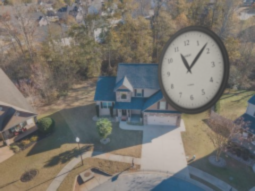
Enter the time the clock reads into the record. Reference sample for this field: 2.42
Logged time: 11.08
